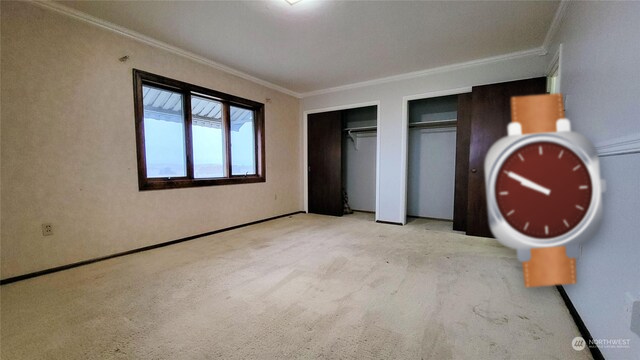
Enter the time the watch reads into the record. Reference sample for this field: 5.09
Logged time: 9.50
